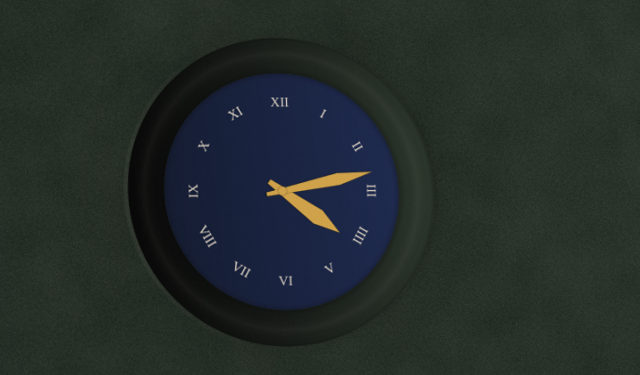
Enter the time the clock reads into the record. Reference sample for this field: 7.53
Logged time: 4.13
